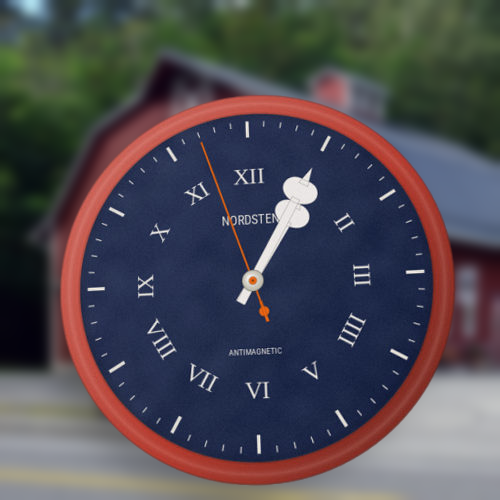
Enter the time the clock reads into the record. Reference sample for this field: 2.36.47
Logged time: 1.04.57
